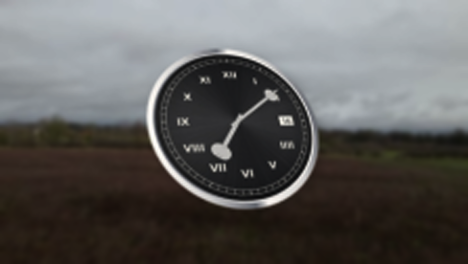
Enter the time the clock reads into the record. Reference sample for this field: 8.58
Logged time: 7.09
